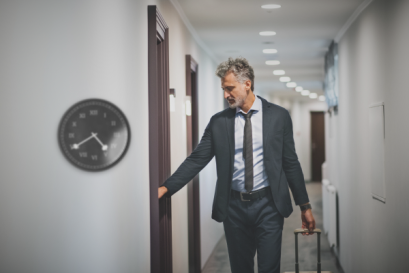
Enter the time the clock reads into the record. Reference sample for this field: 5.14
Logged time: 4.40
